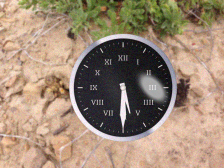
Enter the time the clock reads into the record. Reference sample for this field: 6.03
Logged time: 5.30
